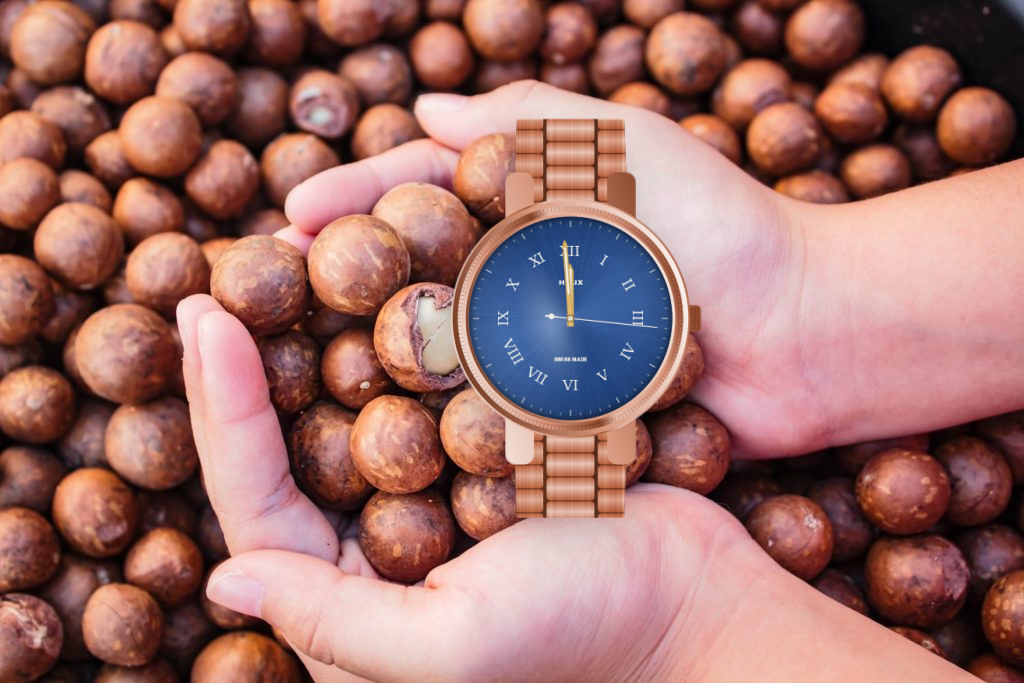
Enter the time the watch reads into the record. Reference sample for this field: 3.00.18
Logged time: 11.59.16
